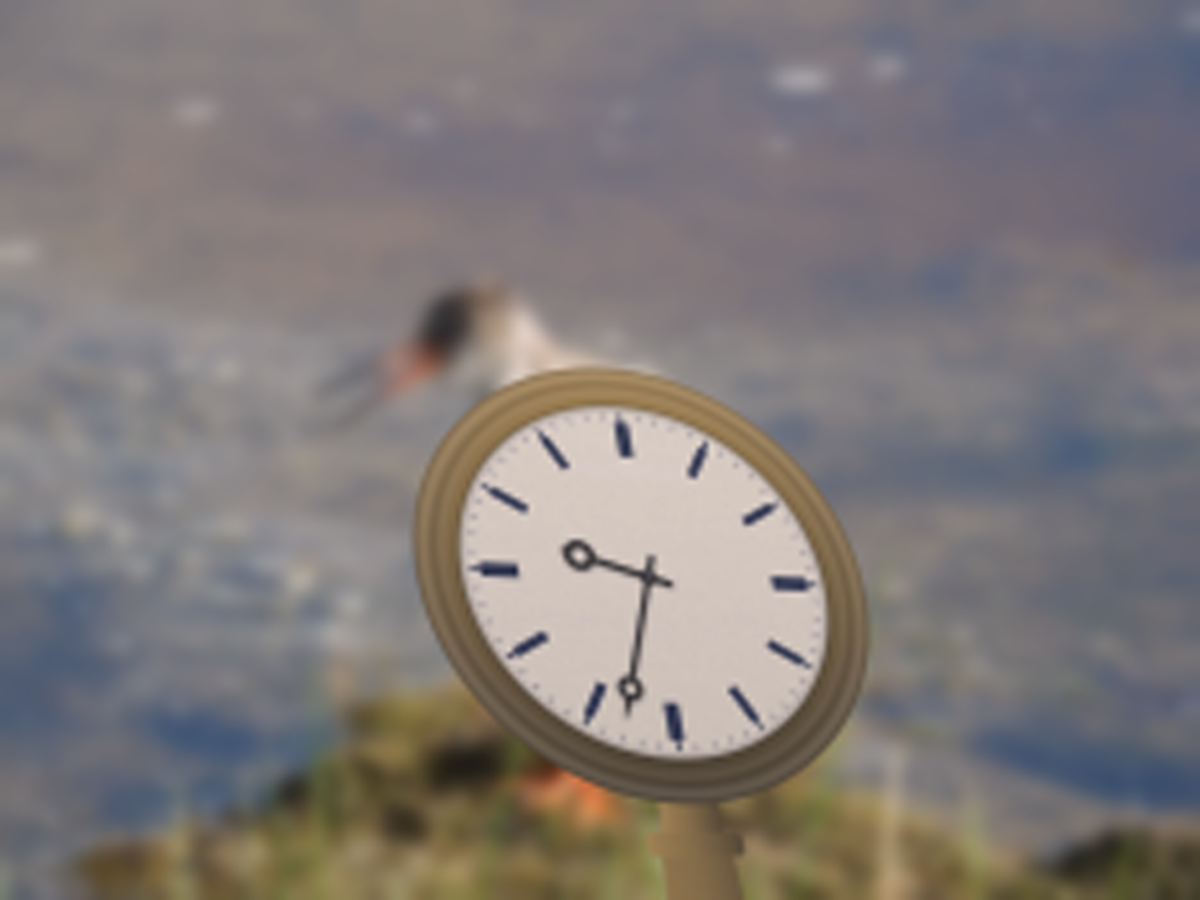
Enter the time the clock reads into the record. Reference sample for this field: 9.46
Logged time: 9.33
